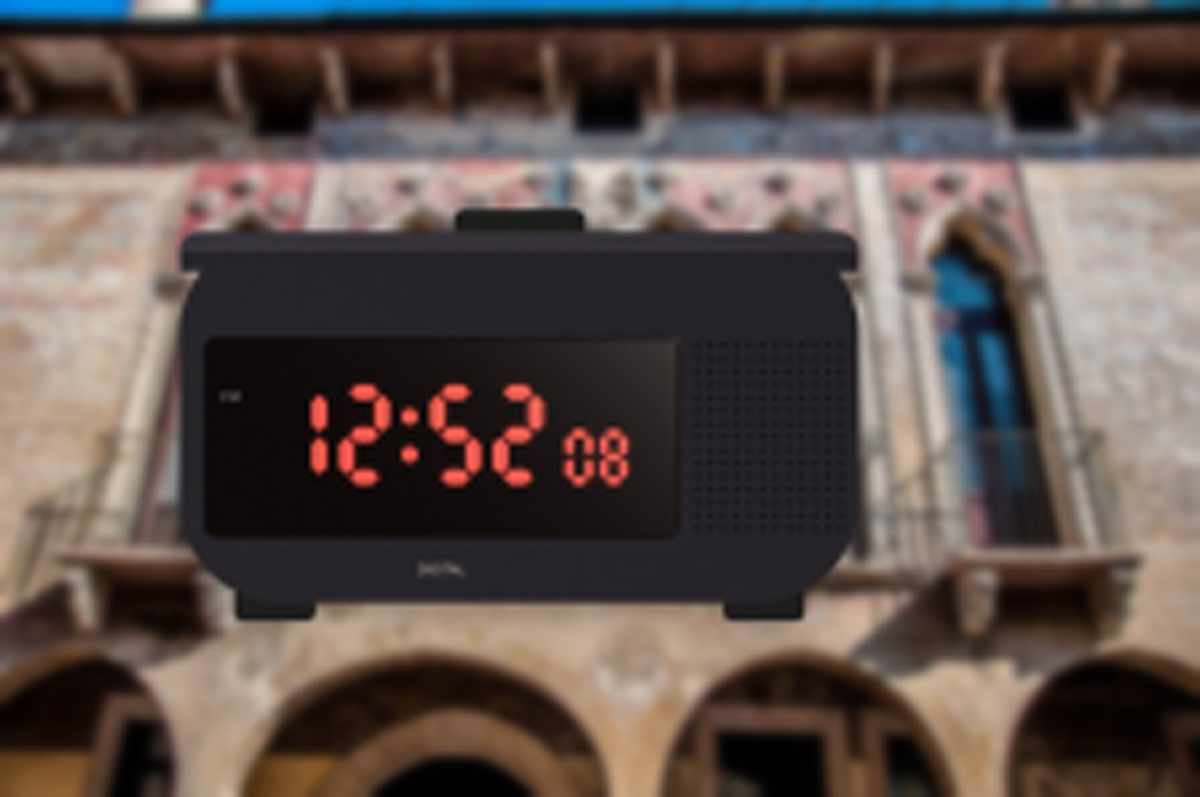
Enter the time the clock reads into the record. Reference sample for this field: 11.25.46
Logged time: 12.52.08
